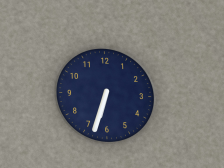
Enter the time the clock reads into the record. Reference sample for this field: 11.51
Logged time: 6.33
